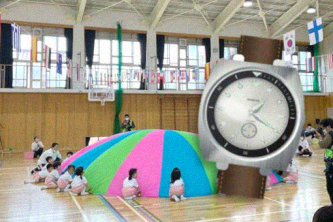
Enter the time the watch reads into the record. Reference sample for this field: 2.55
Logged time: 1.20
